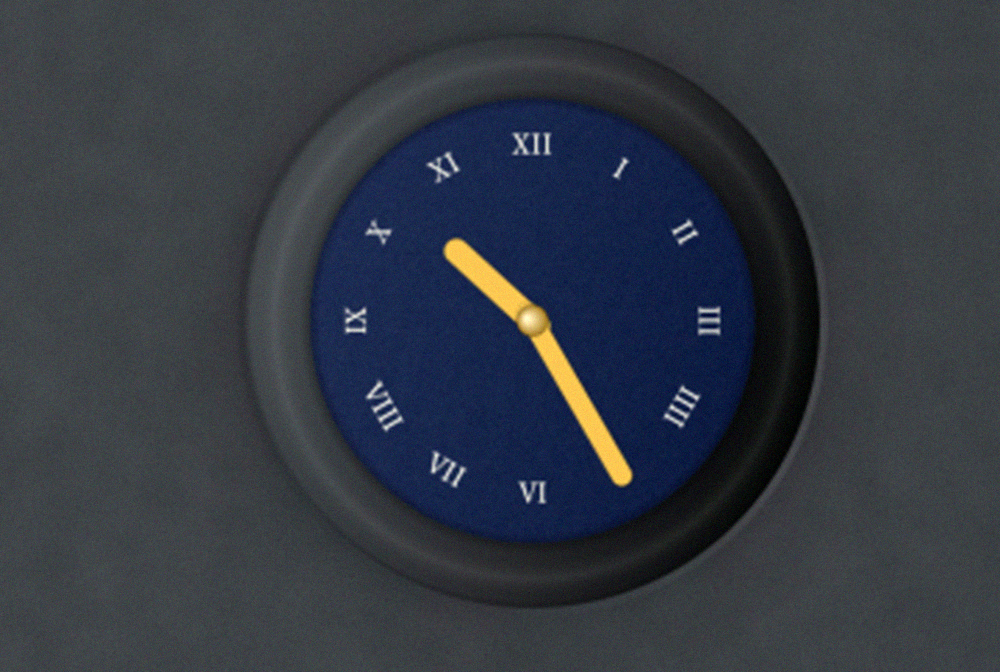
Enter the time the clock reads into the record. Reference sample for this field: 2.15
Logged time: 10.25
